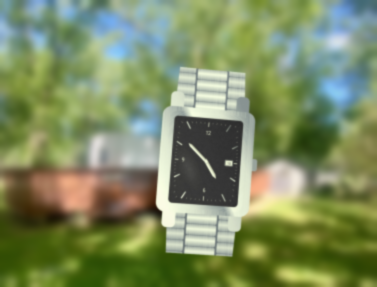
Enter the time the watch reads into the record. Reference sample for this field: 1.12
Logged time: 4.52
